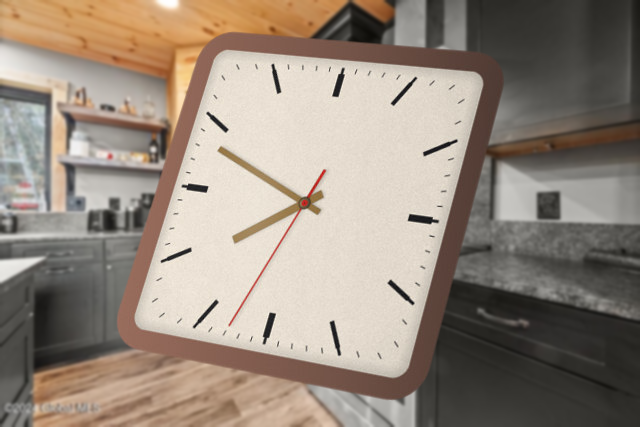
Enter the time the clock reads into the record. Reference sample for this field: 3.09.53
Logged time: 7.48.33
